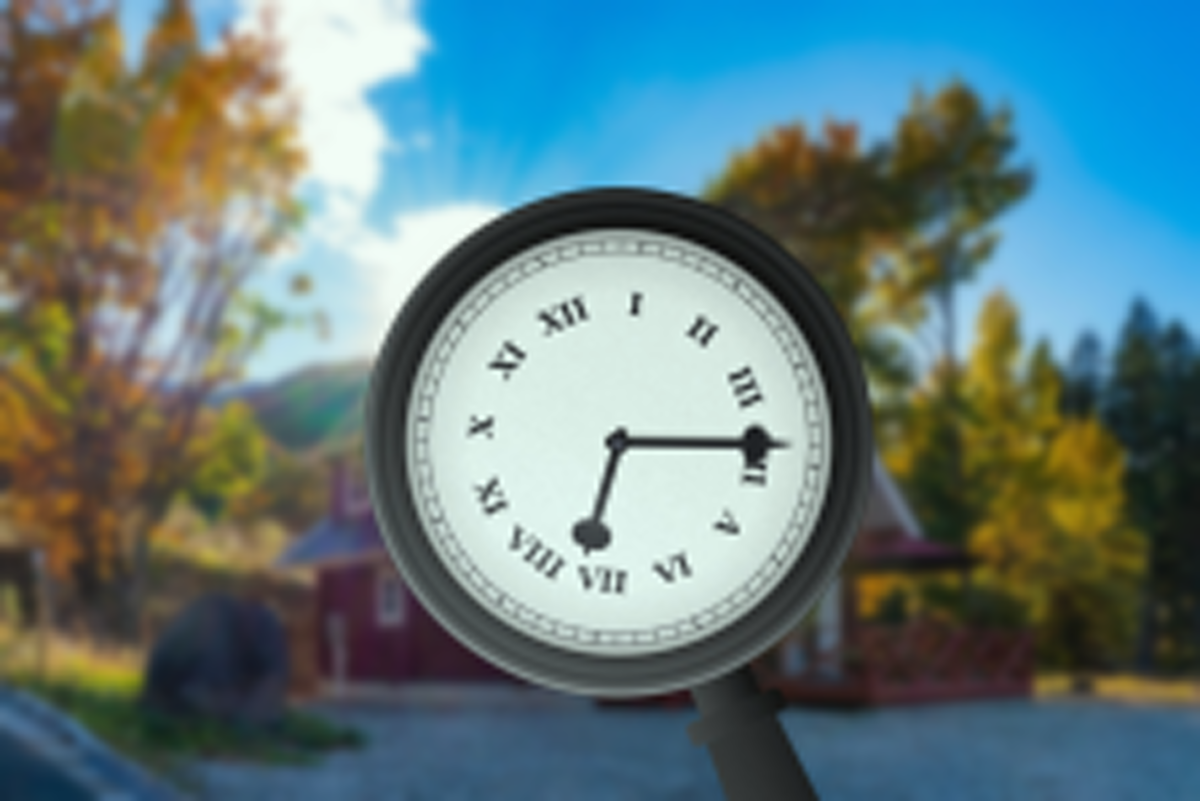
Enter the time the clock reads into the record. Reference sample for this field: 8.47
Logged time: 7.19
